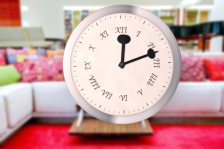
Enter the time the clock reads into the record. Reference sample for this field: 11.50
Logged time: 12.12
